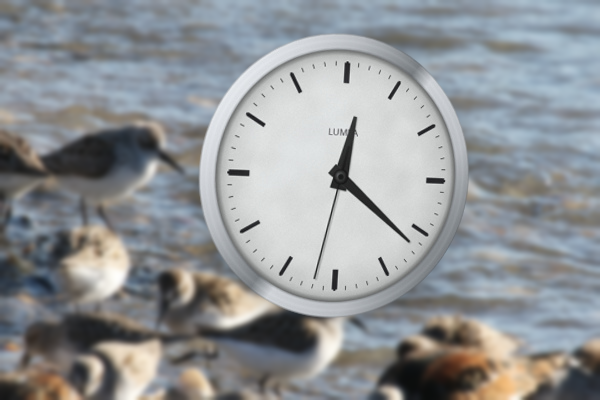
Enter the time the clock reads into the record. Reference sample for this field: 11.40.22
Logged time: 12.21.32
